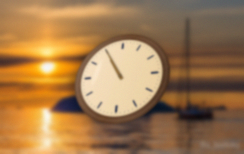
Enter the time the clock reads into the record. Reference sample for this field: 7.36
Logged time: 10.55
